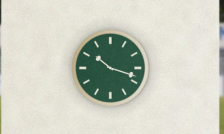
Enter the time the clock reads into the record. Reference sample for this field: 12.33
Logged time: 10.18
